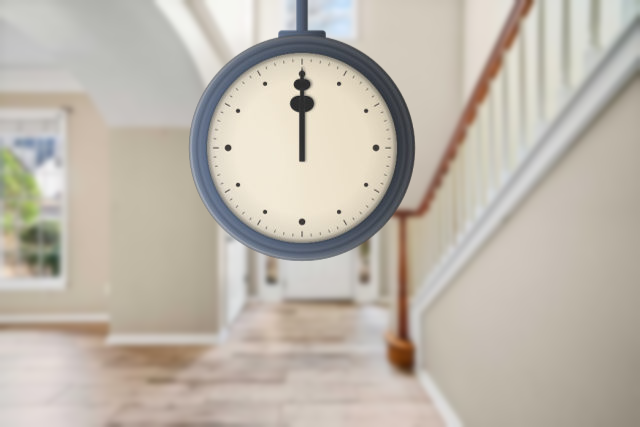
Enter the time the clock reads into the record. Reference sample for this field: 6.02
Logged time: 12.00
